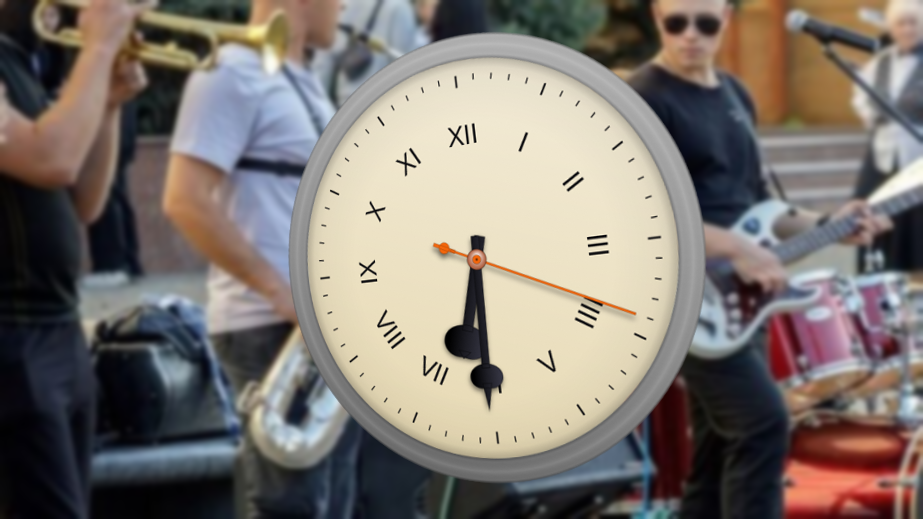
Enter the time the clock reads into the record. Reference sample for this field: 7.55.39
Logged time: 6.30.19
